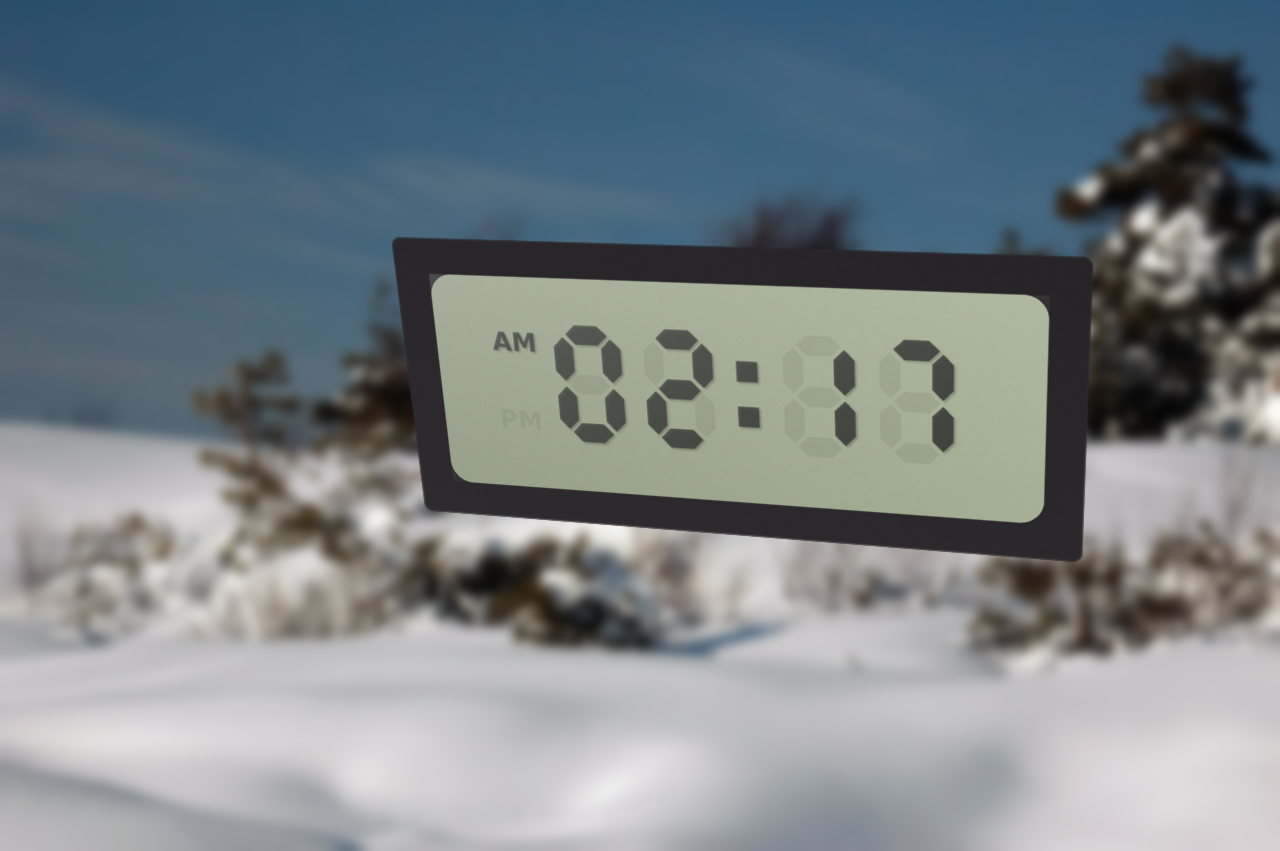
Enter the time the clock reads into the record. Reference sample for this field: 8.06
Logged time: 2.17
